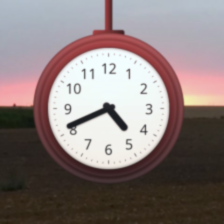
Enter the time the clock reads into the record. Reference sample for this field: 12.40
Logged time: 4.41
